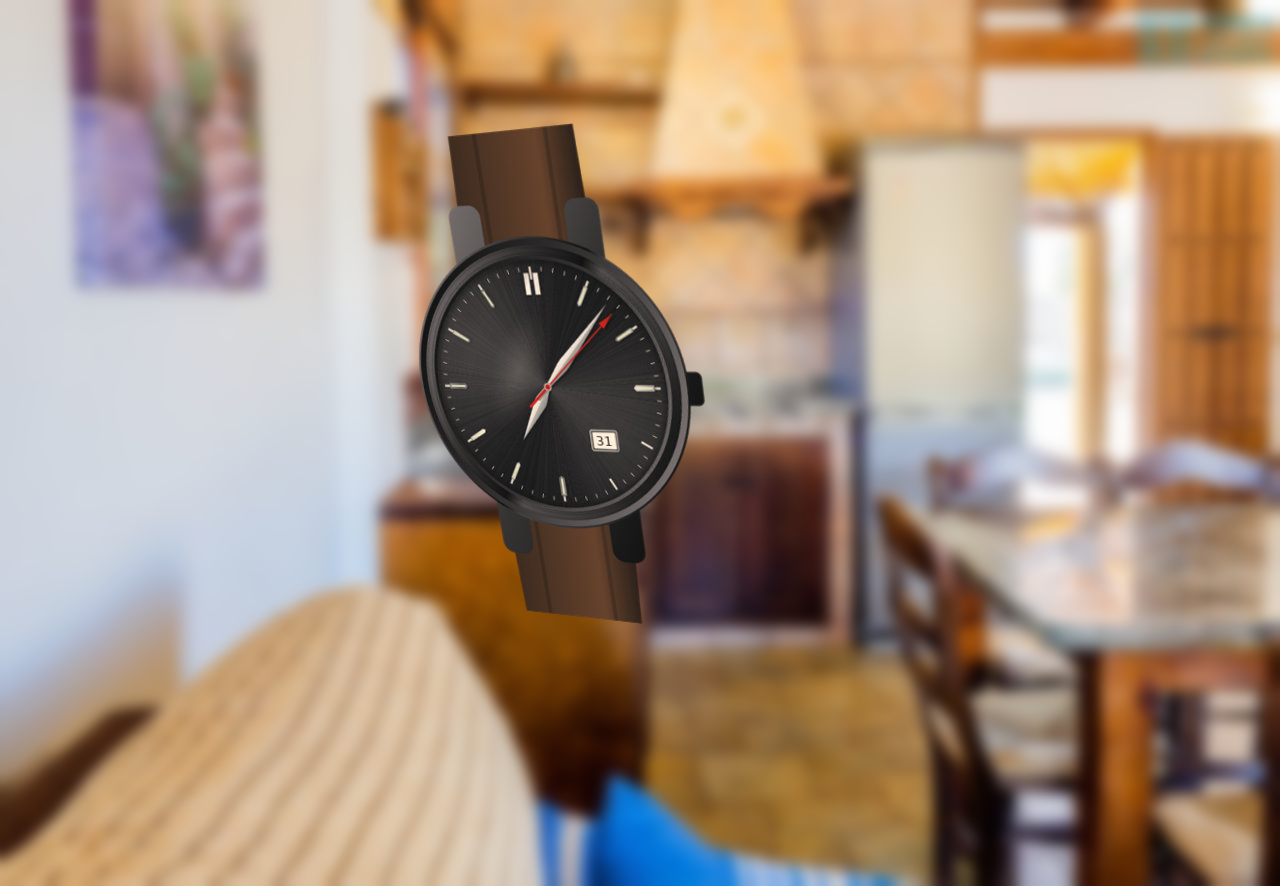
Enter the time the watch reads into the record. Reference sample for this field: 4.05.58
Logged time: 7.07.08
